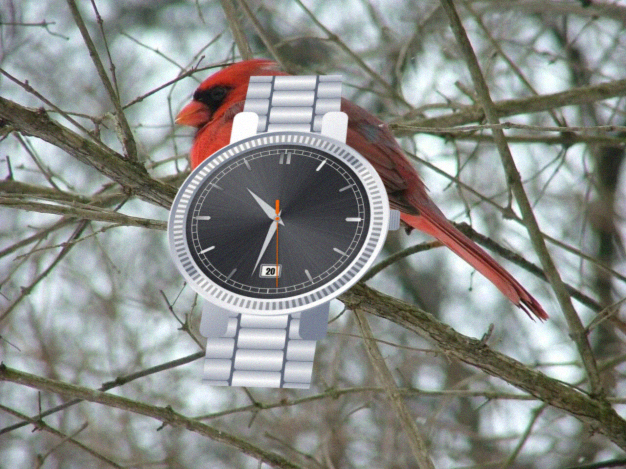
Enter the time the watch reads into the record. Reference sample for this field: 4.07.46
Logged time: 10.32.29
